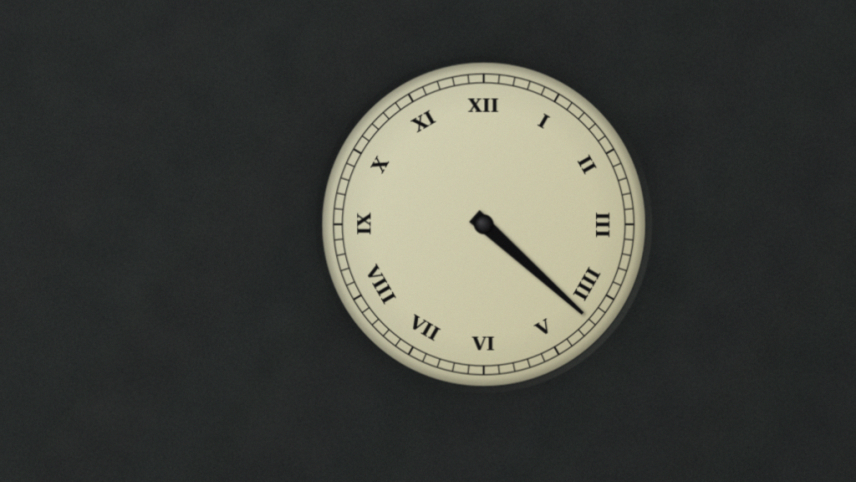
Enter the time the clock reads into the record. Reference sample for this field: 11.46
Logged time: 4.22
